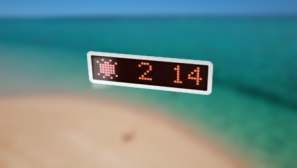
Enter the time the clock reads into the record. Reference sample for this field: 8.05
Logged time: 2.14
